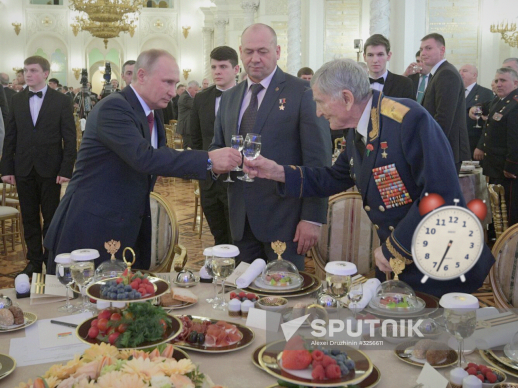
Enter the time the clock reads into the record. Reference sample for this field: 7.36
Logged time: 6.33
